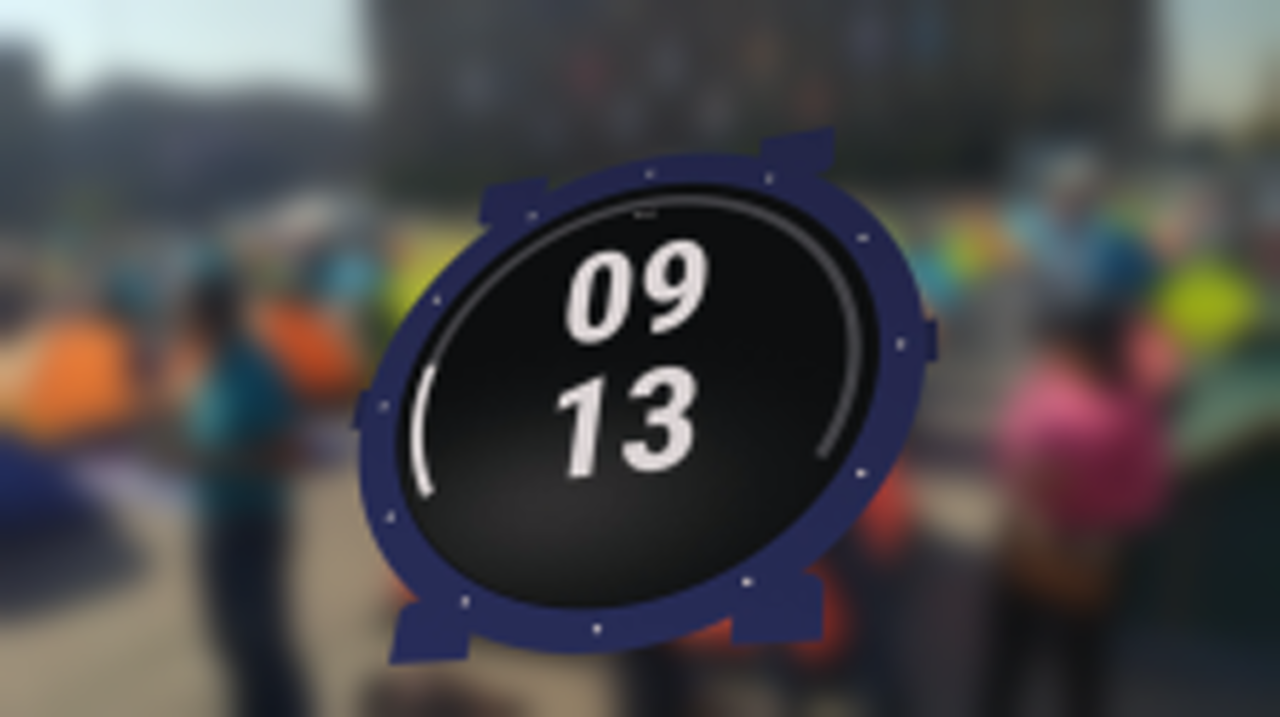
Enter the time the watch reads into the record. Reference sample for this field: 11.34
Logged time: 9.13
